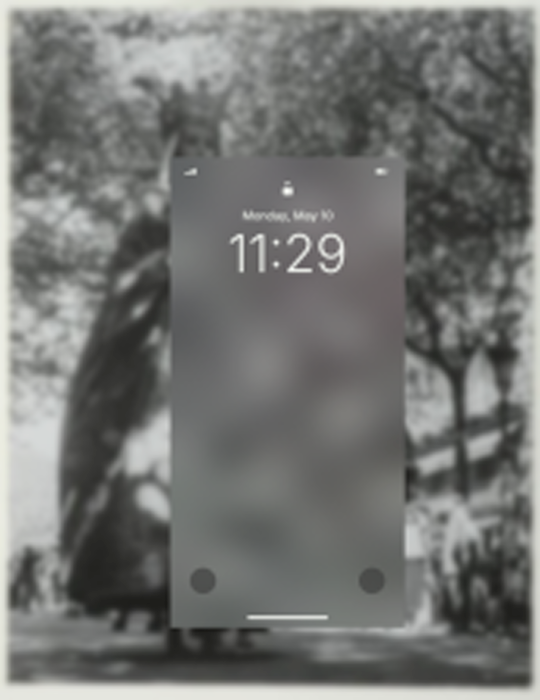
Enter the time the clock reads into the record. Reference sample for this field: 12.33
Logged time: 11.29
